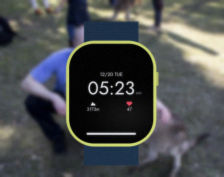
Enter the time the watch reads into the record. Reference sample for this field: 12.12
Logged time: 5.23
